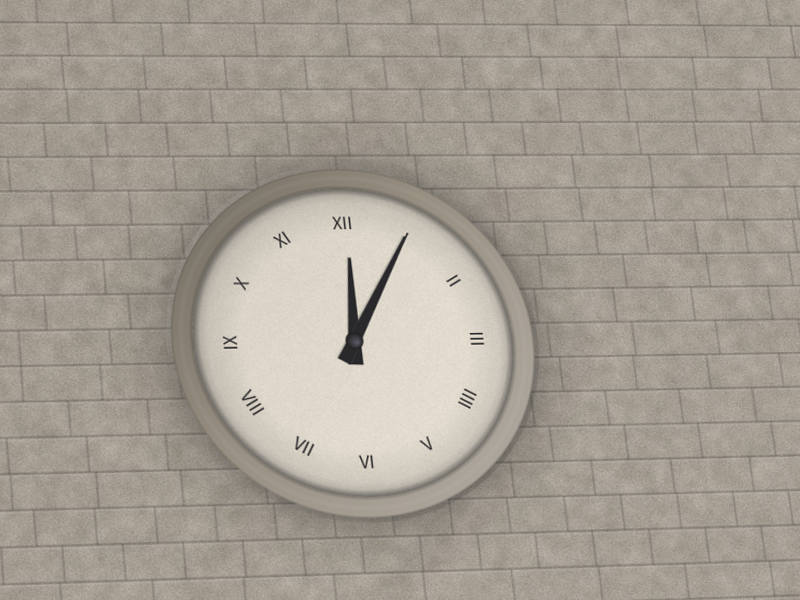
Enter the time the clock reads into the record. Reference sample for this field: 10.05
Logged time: 12.05
